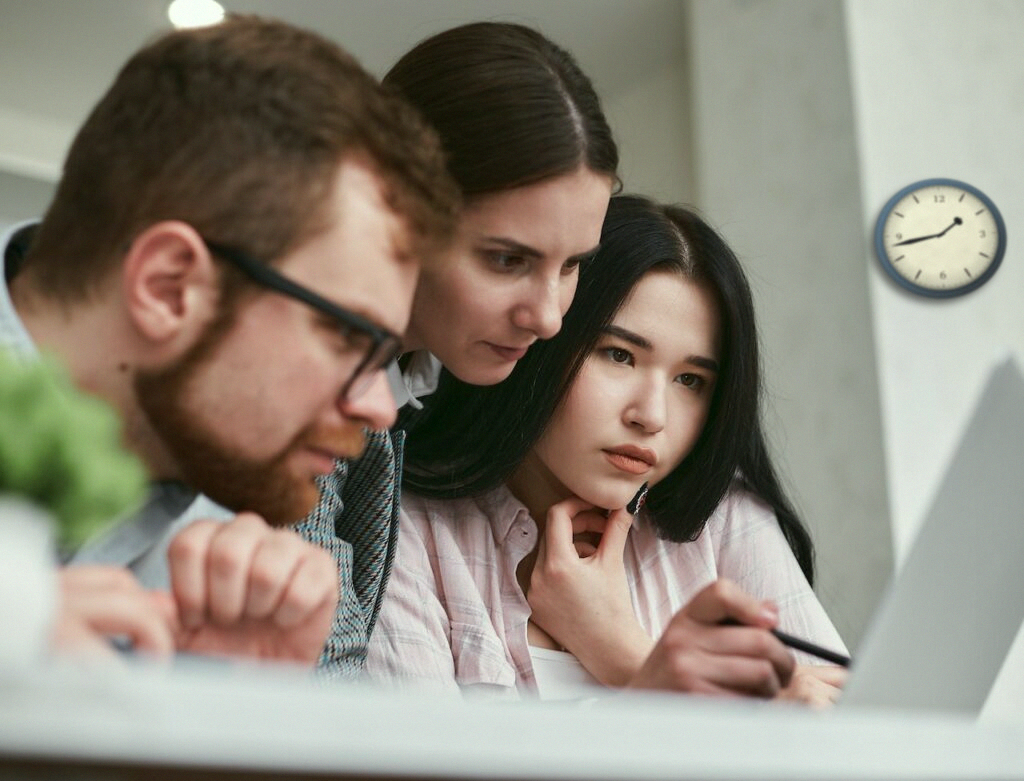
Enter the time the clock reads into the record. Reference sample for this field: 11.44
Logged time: 1.43
